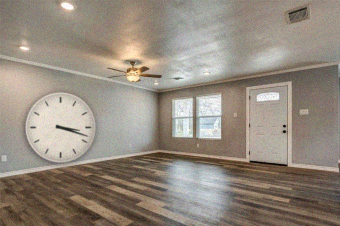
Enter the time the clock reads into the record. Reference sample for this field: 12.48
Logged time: 3.18
